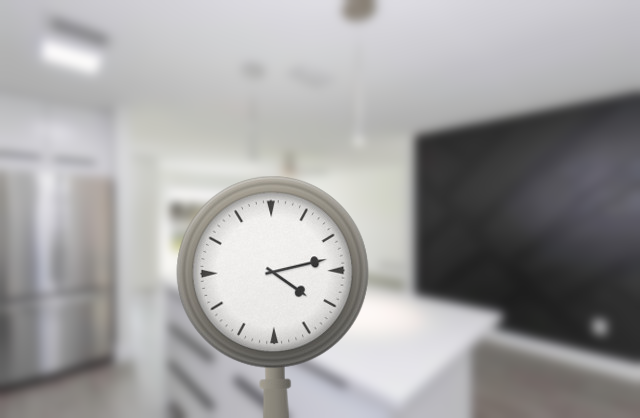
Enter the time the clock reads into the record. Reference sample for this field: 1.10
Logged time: 4.13
